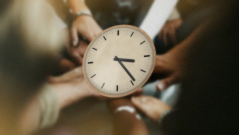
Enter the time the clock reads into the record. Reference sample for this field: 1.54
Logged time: 3.24
